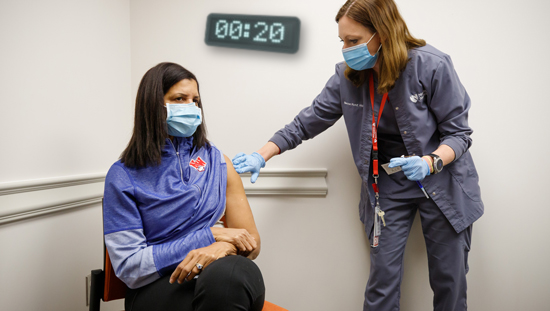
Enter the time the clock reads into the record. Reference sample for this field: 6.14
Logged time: 0.20
